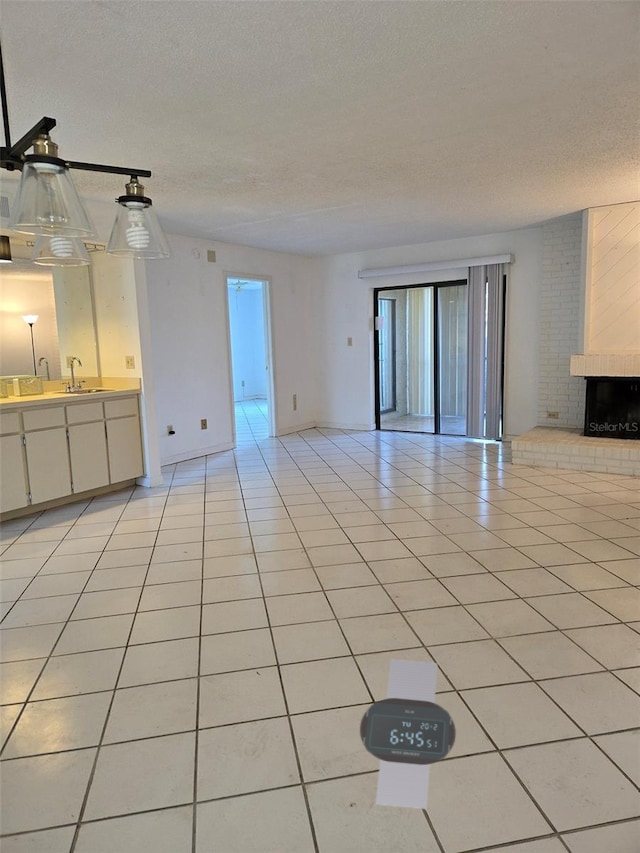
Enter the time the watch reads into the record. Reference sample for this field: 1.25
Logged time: 6.45
